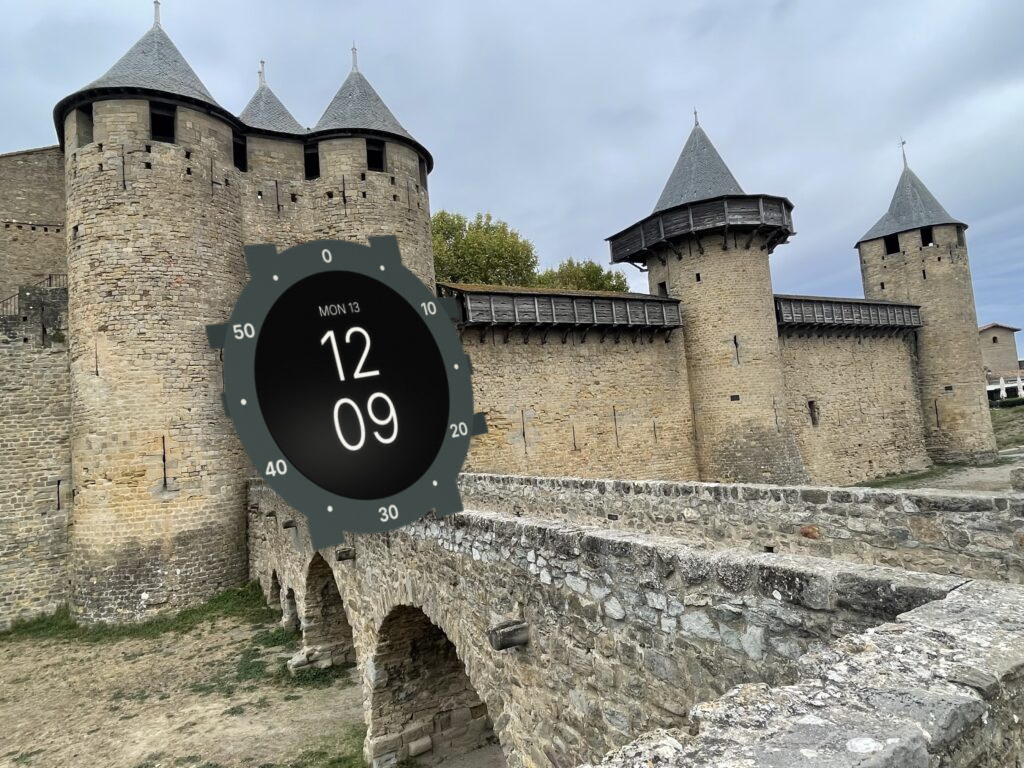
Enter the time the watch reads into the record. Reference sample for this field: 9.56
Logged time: 12.09
